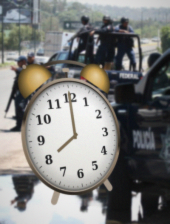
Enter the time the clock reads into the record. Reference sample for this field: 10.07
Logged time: 8.00
